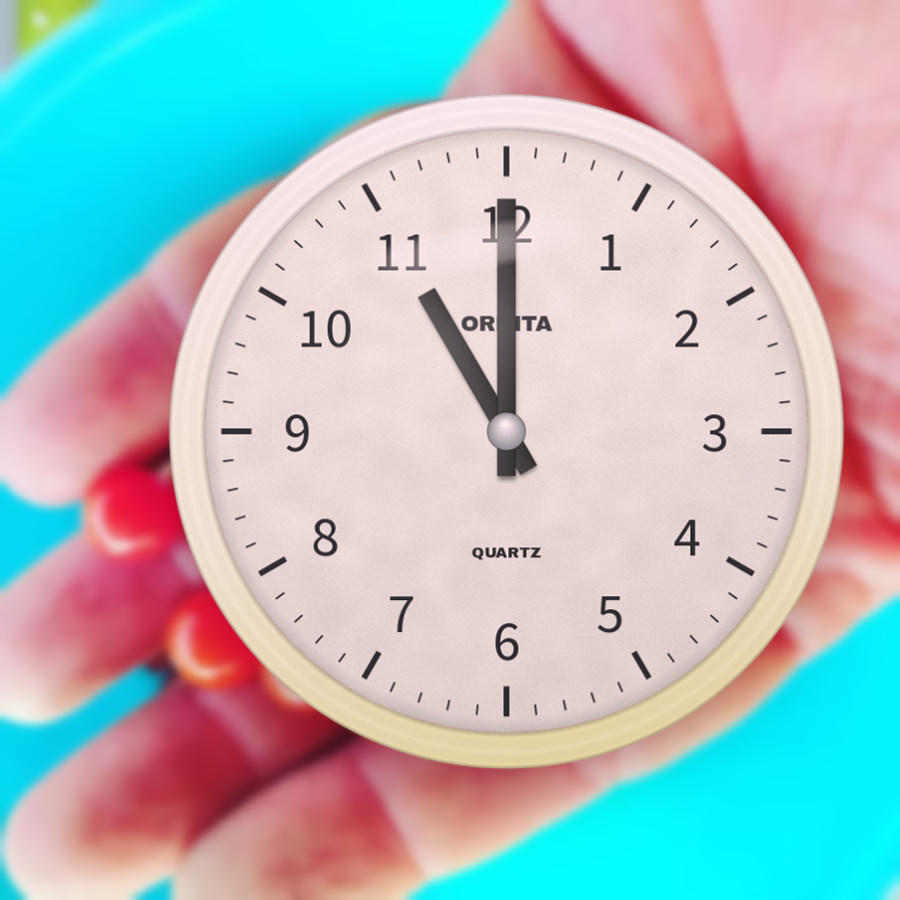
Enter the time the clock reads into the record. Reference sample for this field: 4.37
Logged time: 11.00
